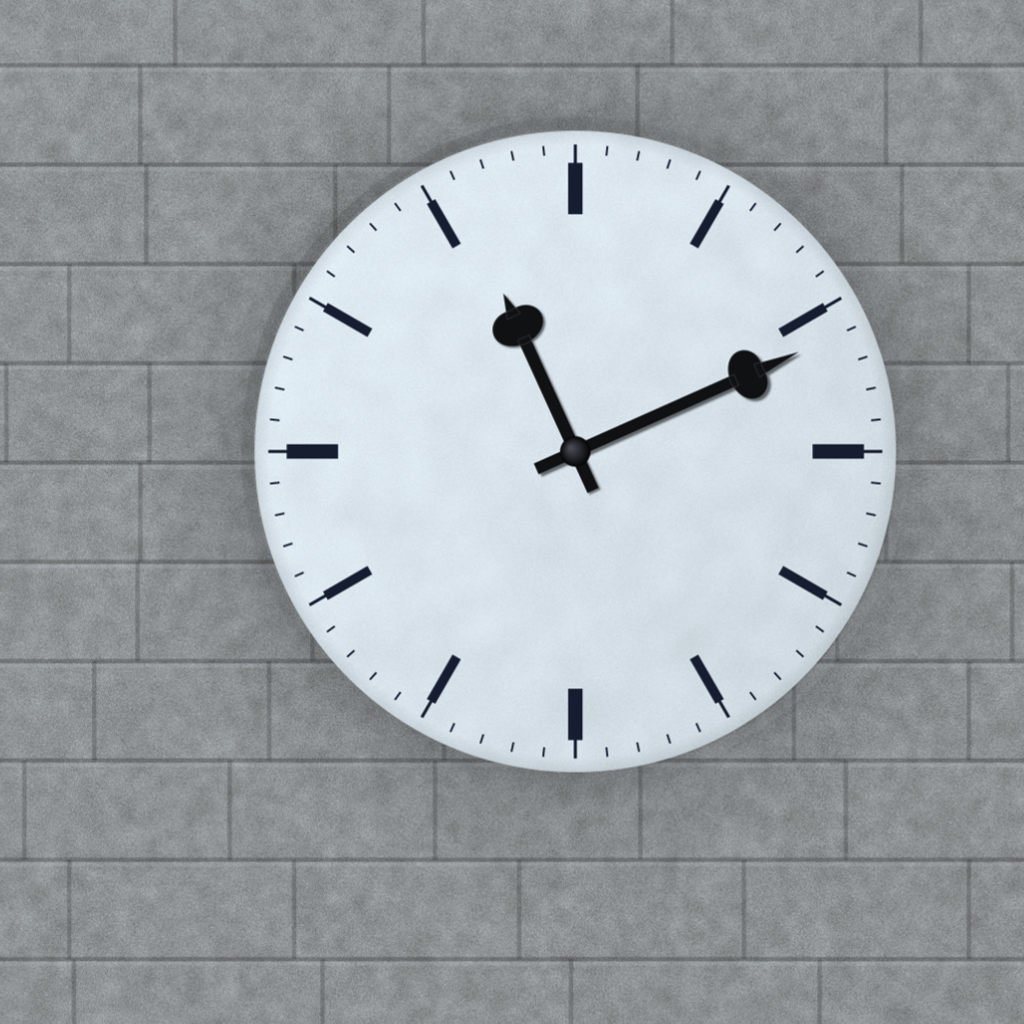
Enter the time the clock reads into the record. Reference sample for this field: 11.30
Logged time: 11.11
